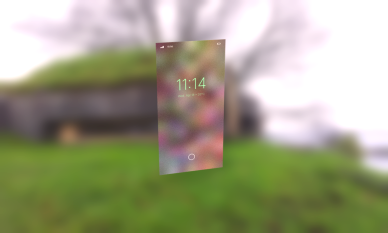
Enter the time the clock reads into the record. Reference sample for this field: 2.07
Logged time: 11.14
